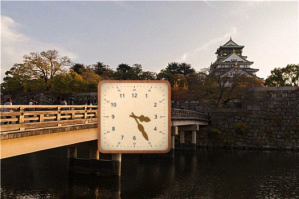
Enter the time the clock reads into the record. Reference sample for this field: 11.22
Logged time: 3.25
